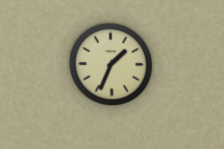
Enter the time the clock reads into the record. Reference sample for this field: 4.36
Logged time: 1.34
